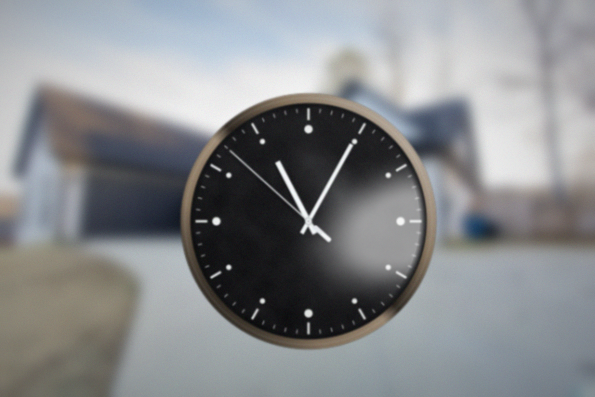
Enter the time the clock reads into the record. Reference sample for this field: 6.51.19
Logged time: 11.04.52
